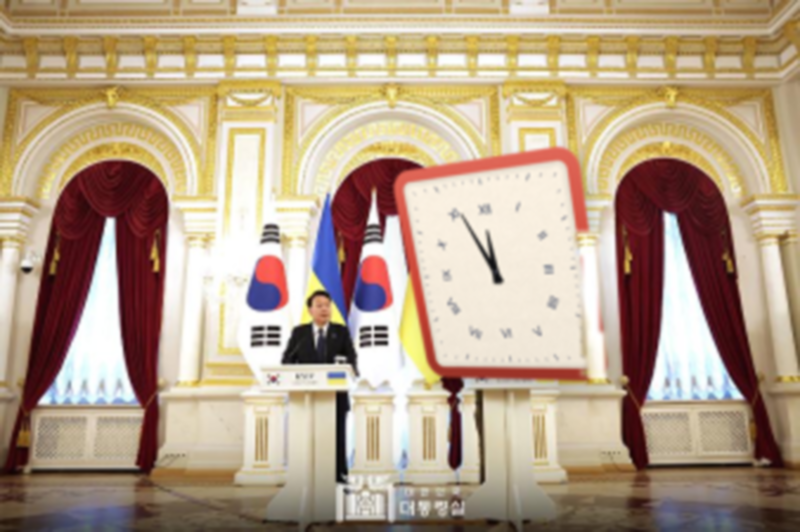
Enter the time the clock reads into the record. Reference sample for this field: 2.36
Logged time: 11.56
